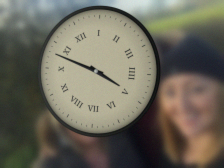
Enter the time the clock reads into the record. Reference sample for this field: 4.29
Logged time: 4.53
